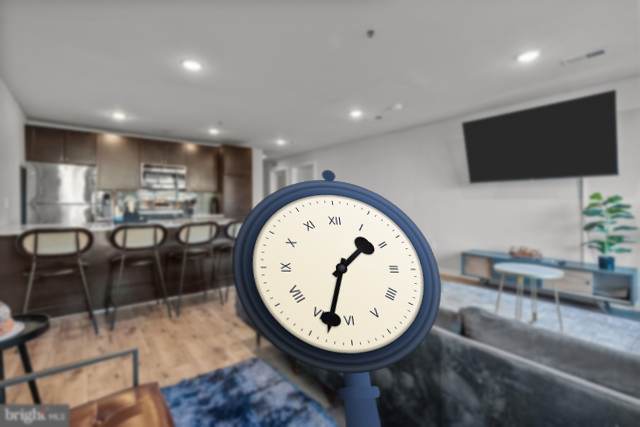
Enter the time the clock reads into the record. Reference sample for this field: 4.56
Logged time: 1.33
